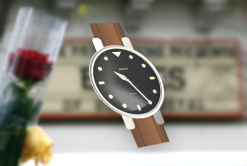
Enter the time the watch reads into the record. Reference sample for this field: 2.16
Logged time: 10.25
